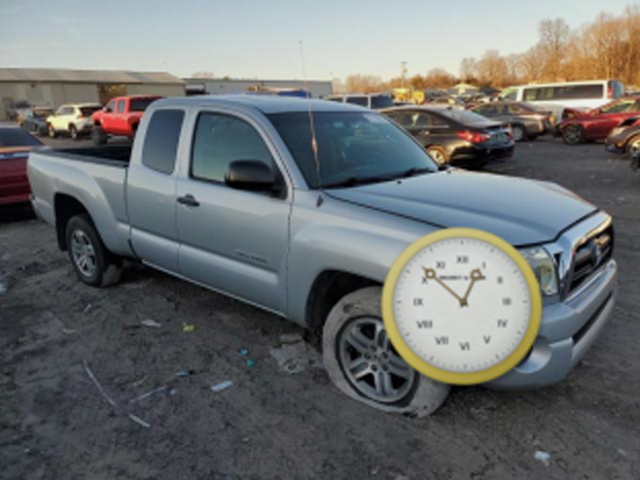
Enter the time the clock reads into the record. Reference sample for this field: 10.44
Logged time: 12.52
